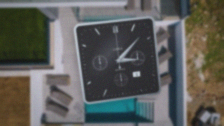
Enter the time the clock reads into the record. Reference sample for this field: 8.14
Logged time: 3.08
